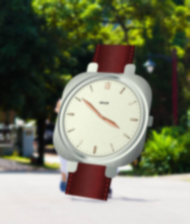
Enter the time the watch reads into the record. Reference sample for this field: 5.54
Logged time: 3.51
